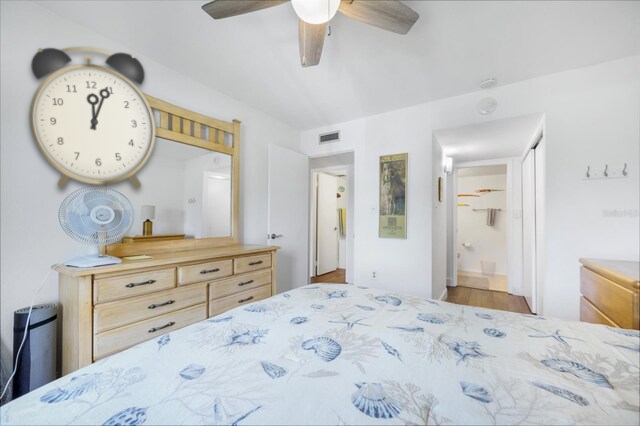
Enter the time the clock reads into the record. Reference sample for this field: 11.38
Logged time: 12.04
